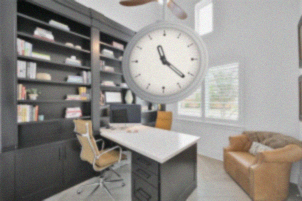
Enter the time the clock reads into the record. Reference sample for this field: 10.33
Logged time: 11.22
